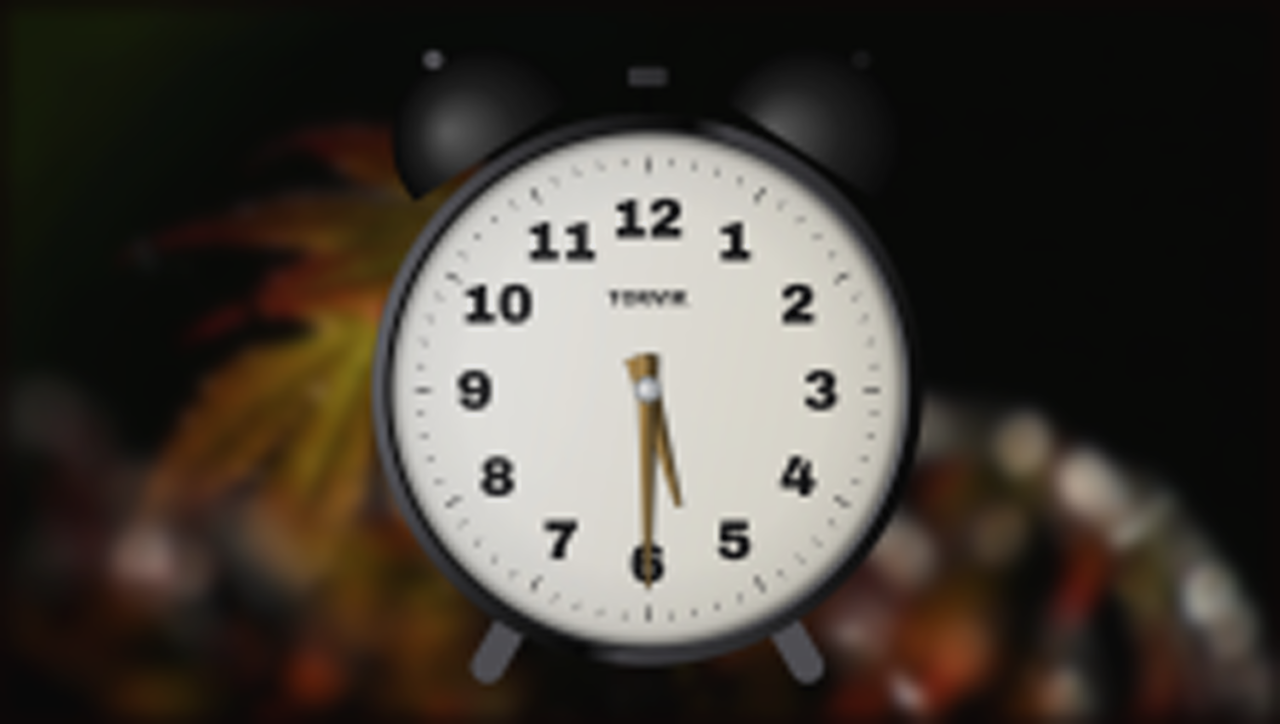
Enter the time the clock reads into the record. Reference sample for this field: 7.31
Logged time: 5.30
